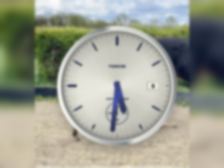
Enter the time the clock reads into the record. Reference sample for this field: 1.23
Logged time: 5.31
